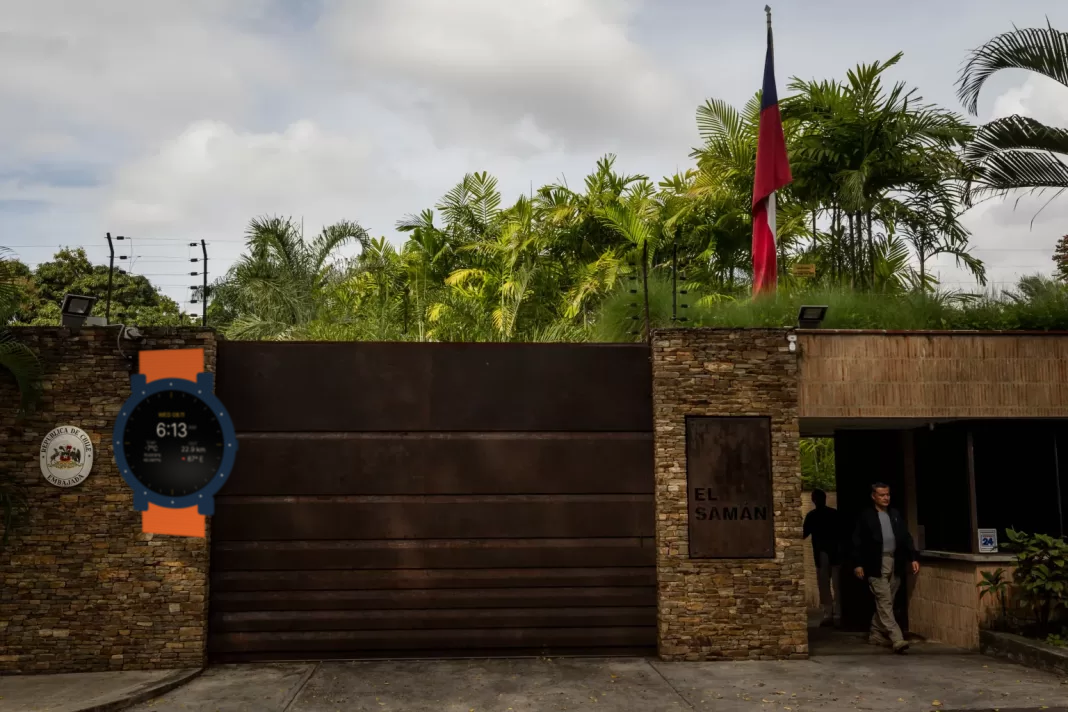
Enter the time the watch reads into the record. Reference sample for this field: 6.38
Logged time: 6.13
